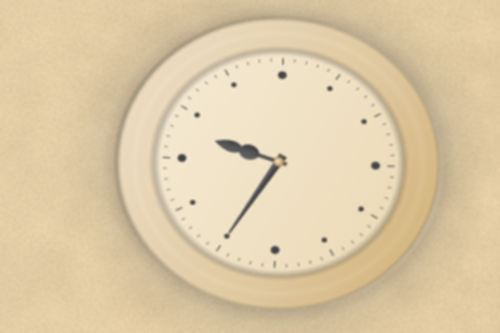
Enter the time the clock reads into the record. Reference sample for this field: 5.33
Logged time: 9.35
